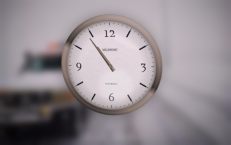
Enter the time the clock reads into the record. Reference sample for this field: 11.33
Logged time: 10.54
